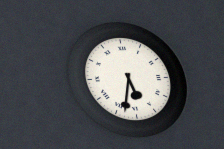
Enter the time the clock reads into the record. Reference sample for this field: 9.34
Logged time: 5.33
